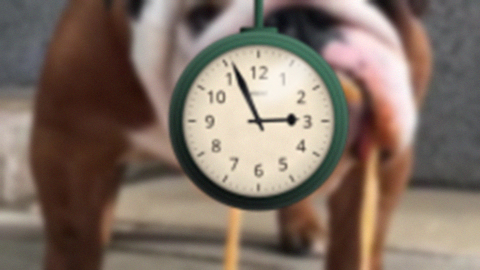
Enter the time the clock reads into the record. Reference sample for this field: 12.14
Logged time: 2.56
